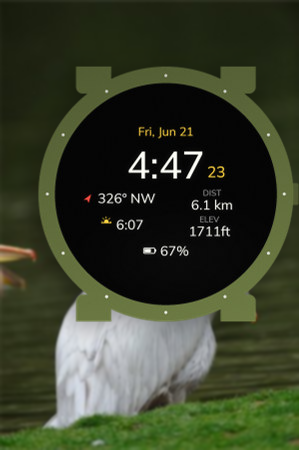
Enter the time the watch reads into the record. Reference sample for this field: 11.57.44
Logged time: 4.47.23
